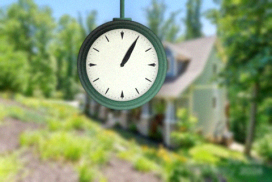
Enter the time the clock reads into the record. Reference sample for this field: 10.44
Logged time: 1.05
